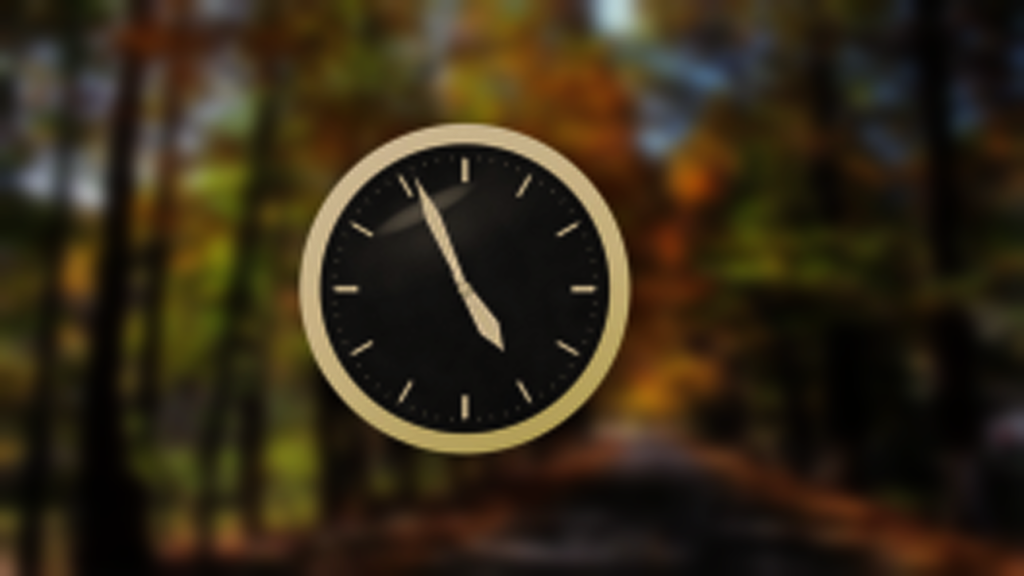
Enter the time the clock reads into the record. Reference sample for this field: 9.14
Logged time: 4.56
